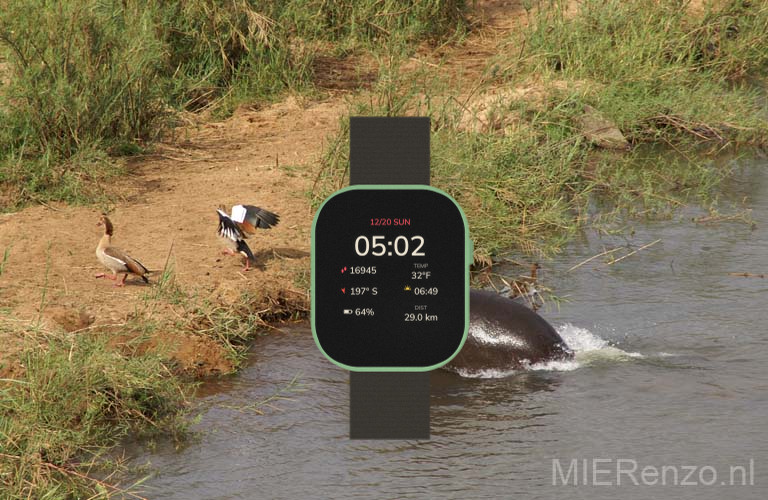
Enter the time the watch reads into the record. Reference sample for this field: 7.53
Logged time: 5.02
